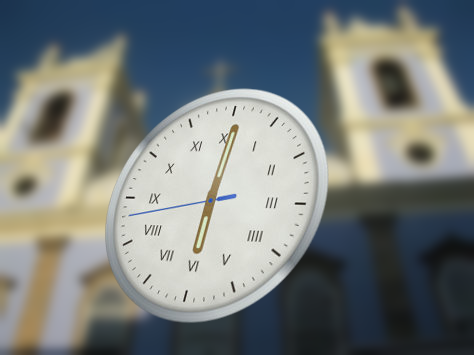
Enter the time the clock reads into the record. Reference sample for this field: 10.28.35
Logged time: 6.00.43
